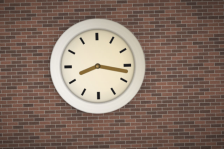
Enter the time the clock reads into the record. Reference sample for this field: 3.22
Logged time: 8.17
